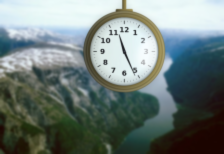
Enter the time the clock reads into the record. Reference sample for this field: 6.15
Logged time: 11.26
